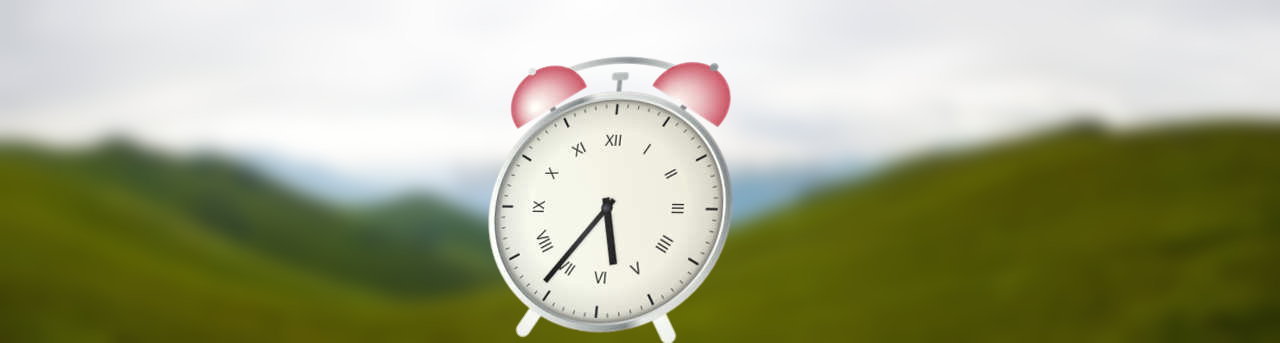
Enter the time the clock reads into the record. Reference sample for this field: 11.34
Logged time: 5.36
